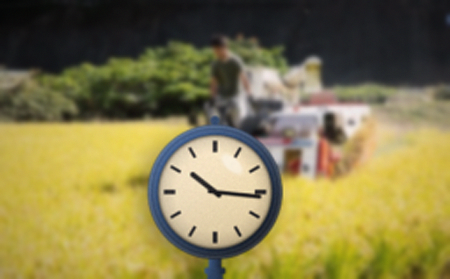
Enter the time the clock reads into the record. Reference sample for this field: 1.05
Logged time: 10.16
